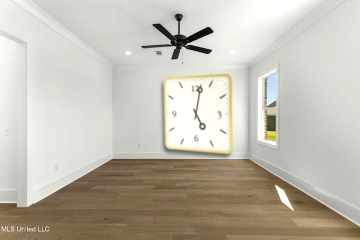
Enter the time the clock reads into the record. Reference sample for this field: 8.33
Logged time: 5.02
